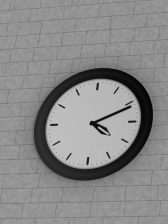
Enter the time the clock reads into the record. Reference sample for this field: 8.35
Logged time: 4.11
